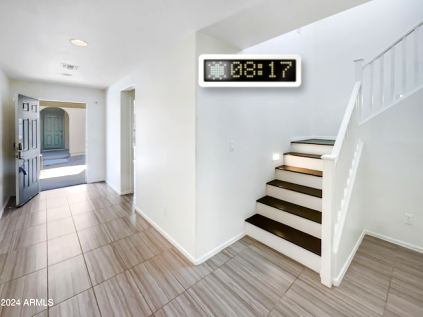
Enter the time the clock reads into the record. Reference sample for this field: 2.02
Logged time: 8.17
